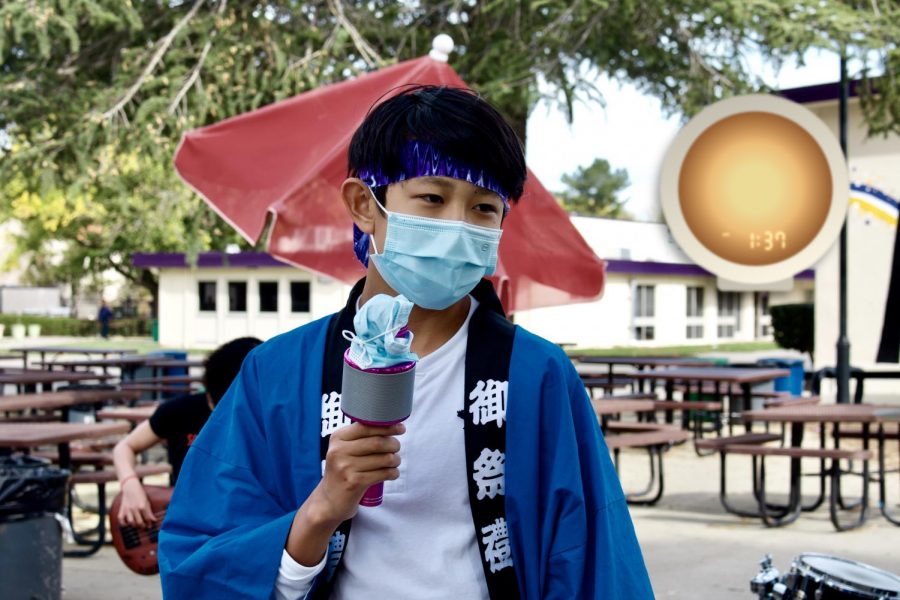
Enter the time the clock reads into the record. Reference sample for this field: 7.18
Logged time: 1.37
